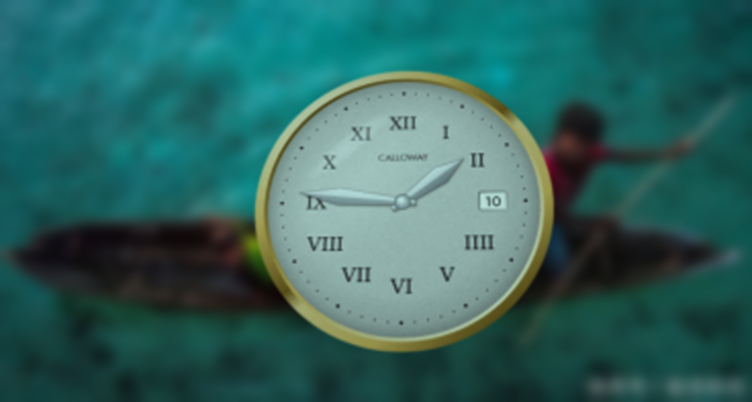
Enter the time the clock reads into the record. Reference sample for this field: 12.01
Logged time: 1.46
